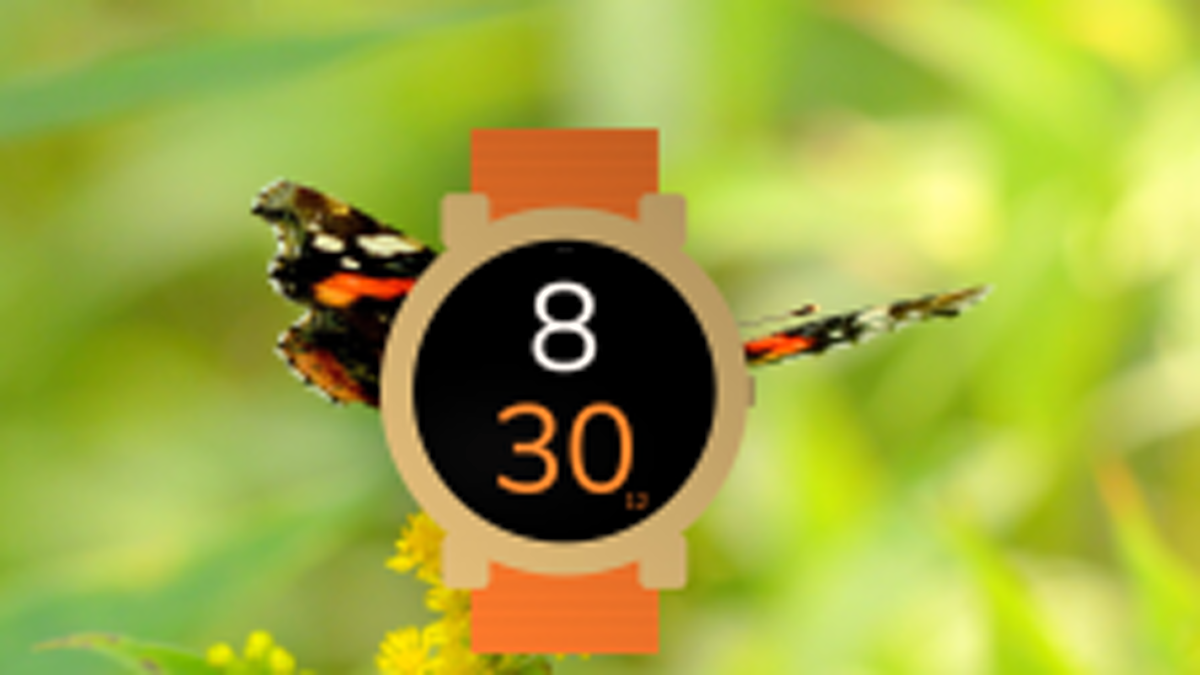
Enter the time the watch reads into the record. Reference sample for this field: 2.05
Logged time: 8.30
